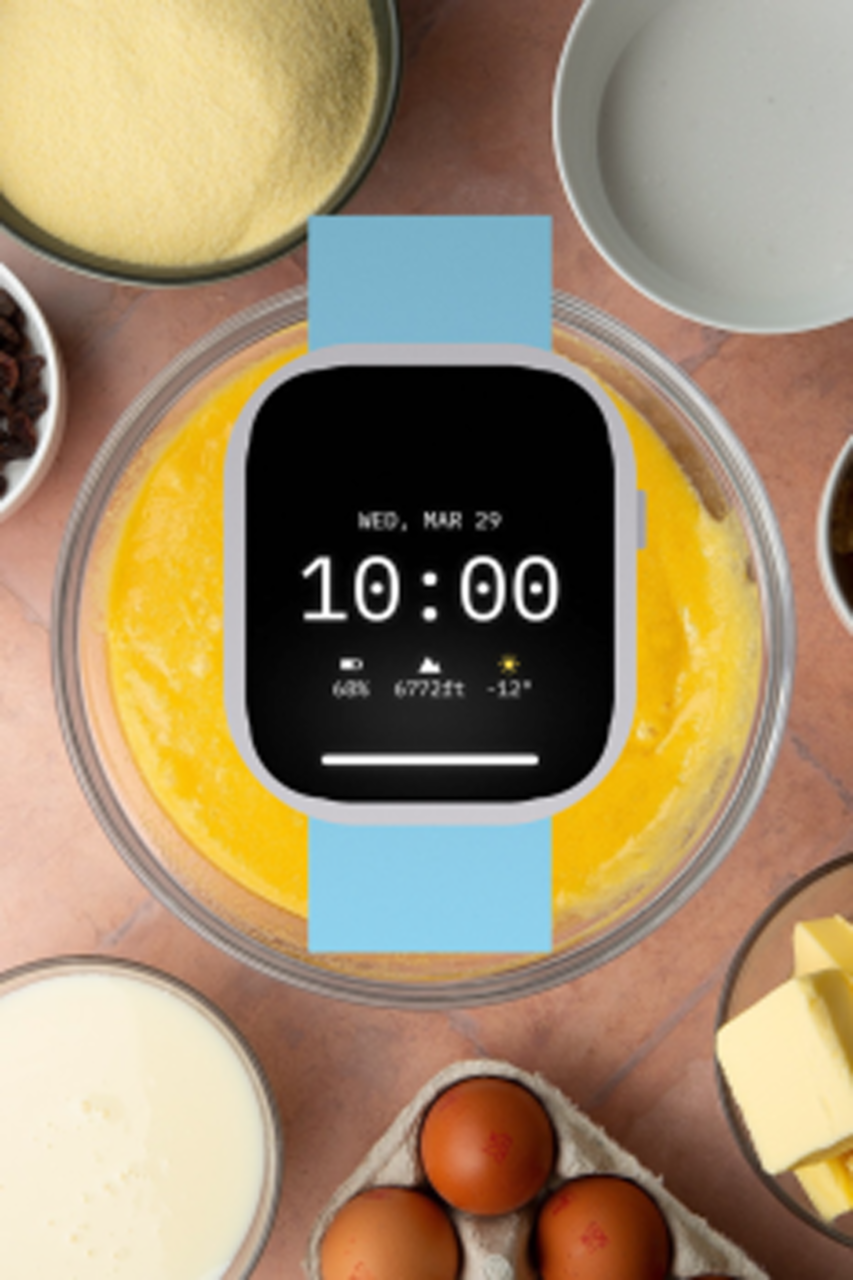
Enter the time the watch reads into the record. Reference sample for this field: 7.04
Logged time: 10.00
